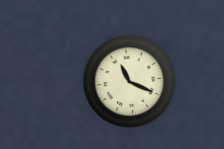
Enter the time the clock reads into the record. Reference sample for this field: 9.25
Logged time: 11.20
